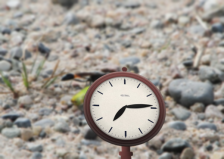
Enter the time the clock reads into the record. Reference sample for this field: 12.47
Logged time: 7.14
